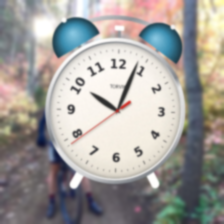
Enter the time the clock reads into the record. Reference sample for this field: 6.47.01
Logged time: 10.03.39
